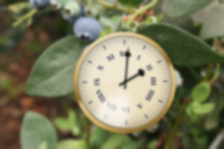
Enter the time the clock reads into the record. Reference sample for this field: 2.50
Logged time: 2.01
